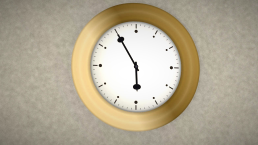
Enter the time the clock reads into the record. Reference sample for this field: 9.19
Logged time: 5.55
